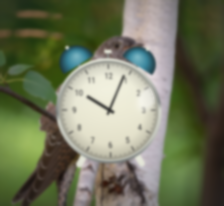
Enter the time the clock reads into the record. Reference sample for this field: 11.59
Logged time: 10.04
